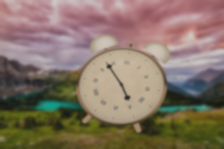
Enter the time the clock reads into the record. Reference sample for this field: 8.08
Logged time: 4.53
